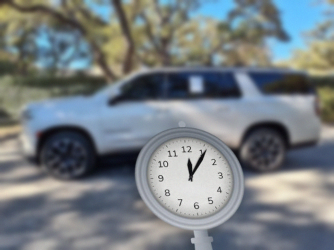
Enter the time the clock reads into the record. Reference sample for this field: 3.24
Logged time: 12.06
